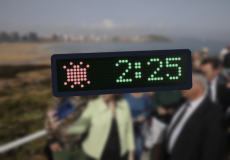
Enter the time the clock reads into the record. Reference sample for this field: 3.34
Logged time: 2.25
